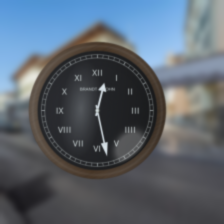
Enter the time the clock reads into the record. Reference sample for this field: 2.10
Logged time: 12.28
